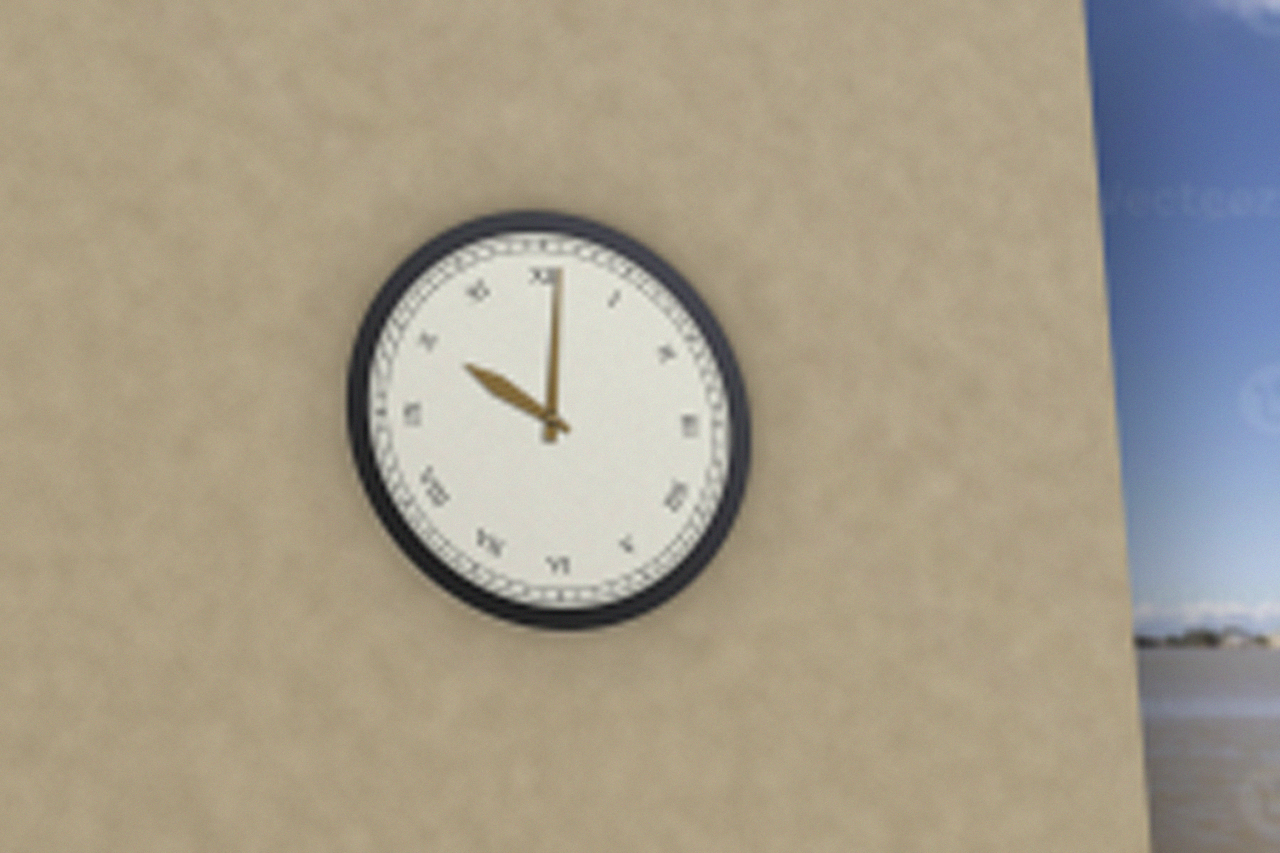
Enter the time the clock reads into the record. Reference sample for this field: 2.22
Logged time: 10.01
